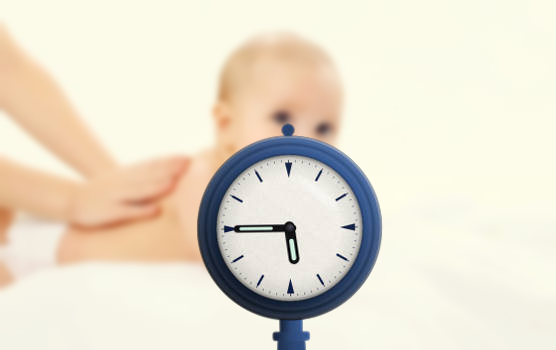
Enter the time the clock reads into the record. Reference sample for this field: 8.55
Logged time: 5.45
